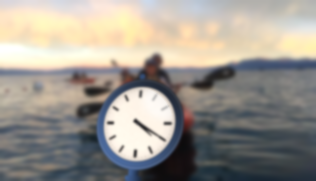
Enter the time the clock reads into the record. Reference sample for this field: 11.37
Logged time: 4.20
